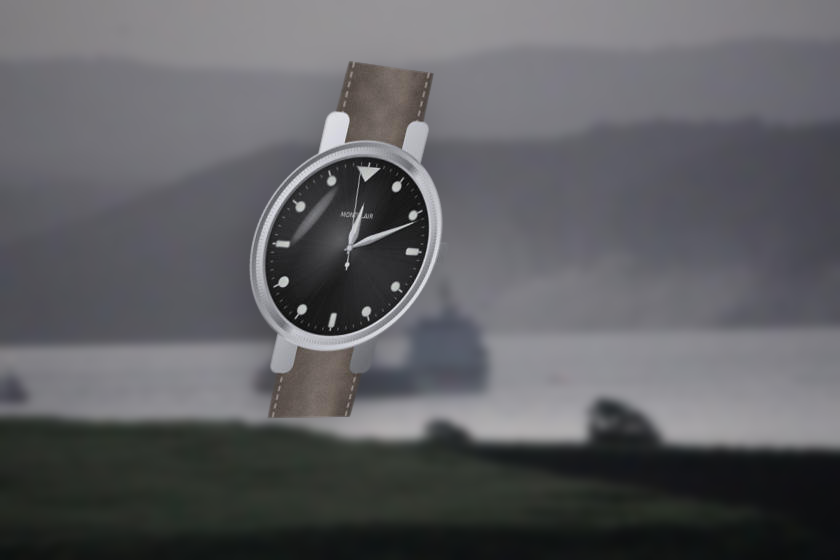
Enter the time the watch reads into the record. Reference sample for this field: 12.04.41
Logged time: 12.10.59
